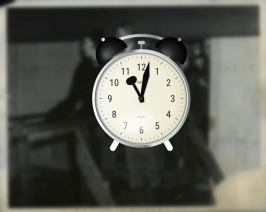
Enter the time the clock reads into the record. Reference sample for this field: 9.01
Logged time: 11.02
